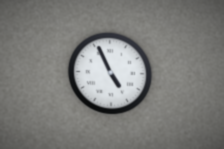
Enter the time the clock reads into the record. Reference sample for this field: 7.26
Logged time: 4.56
